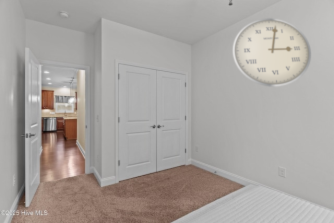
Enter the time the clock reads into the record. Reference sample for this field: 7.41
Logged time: 3.02
